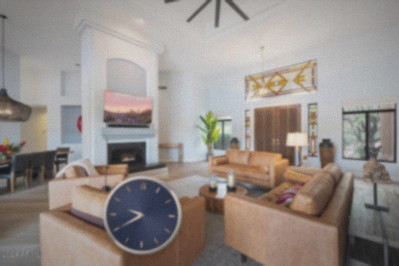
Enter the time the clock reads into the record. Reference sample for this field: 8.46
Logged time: 9.40
